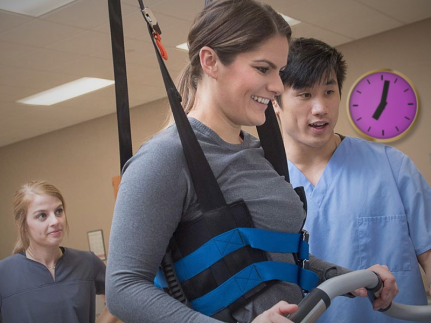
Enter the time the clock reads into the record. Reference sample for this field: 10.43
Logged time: 7.02
